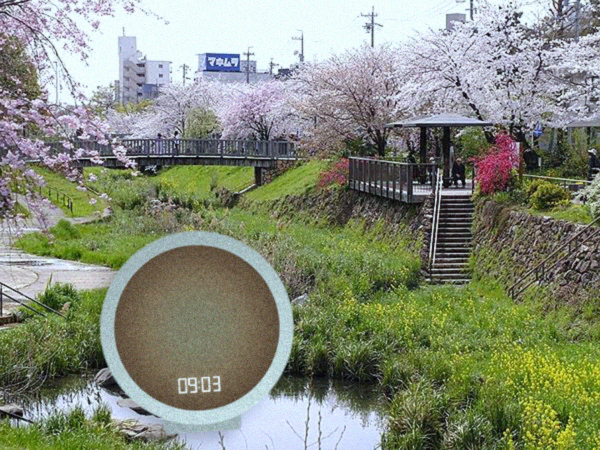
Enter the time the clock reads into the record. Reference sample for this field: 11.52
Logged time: 9.03
